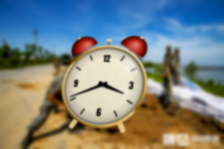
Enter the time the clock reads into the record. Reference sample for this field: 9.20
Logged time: 3.41
